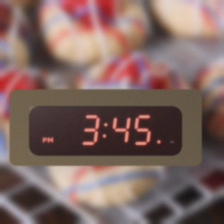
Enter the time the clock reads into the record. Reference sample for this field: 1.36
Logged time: 3.45
